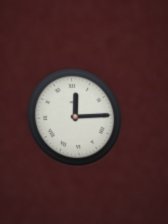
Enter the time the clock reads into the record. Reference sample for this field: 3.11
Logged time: 12.15
